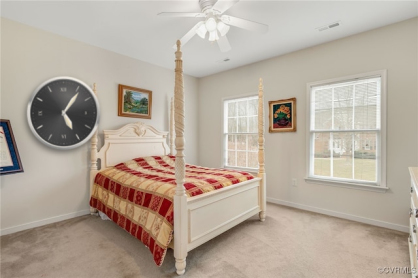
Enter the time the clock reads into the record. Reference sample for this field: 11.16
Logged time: 5.06
